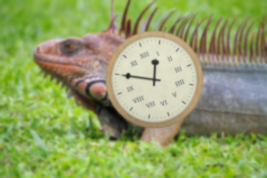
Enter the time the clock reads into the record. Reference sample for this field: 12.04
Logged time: 12.50
